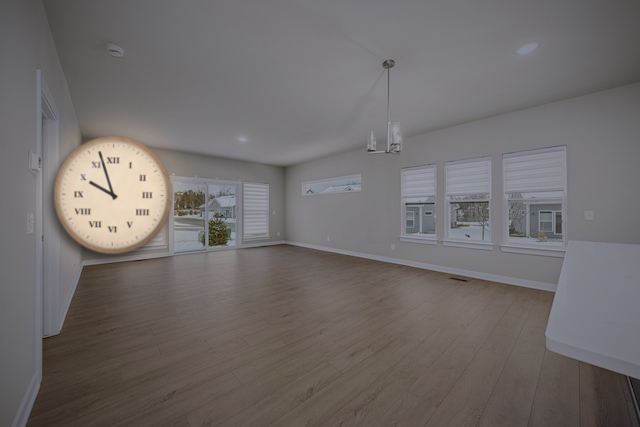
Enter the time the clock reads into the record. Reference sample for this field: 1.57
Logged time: 9.57
